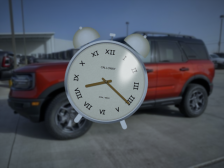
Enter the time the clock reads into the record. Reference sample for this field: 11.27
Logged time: 8.21
